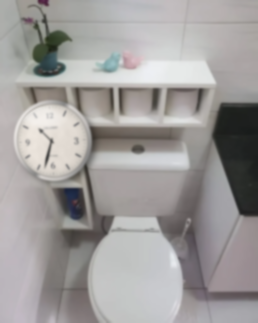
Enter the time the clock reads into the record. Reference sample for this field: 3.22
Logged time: 10.33
